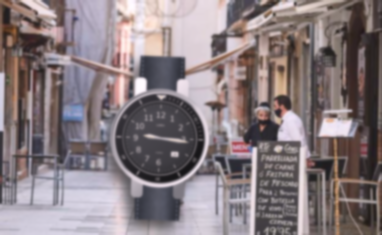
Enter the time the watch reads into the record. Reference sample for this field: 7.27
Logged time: 9.16
